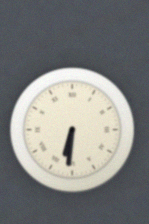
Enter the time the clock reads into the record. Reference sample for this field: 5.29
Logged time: 6.31
